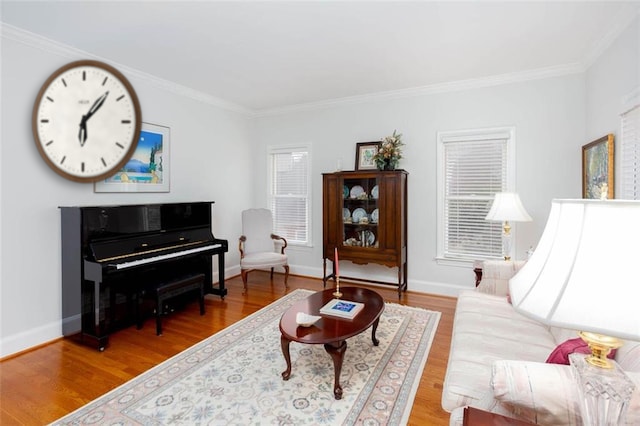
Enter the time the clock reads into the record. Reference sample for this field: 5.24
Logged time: 6.07
